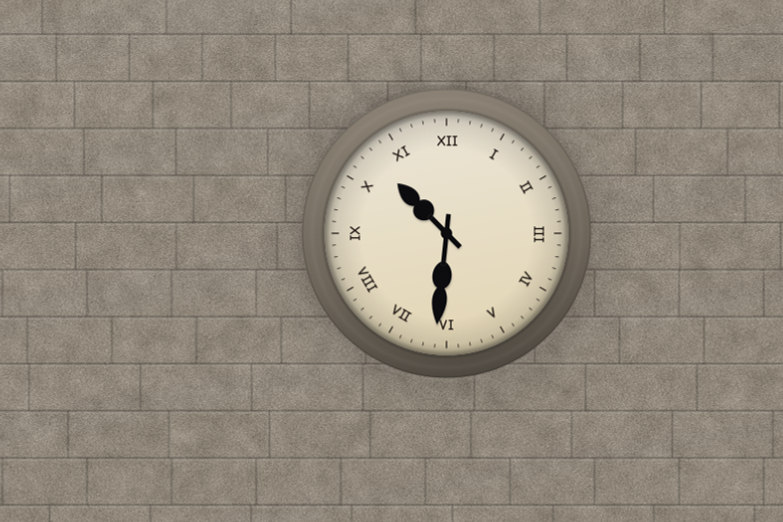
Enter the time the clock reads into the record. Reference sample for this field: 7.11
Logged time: 10.31
